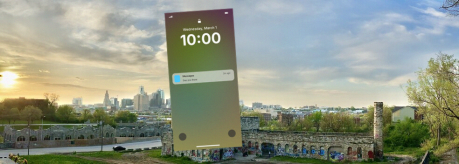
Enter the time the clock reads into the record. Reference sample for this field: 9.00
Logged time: 10.00
